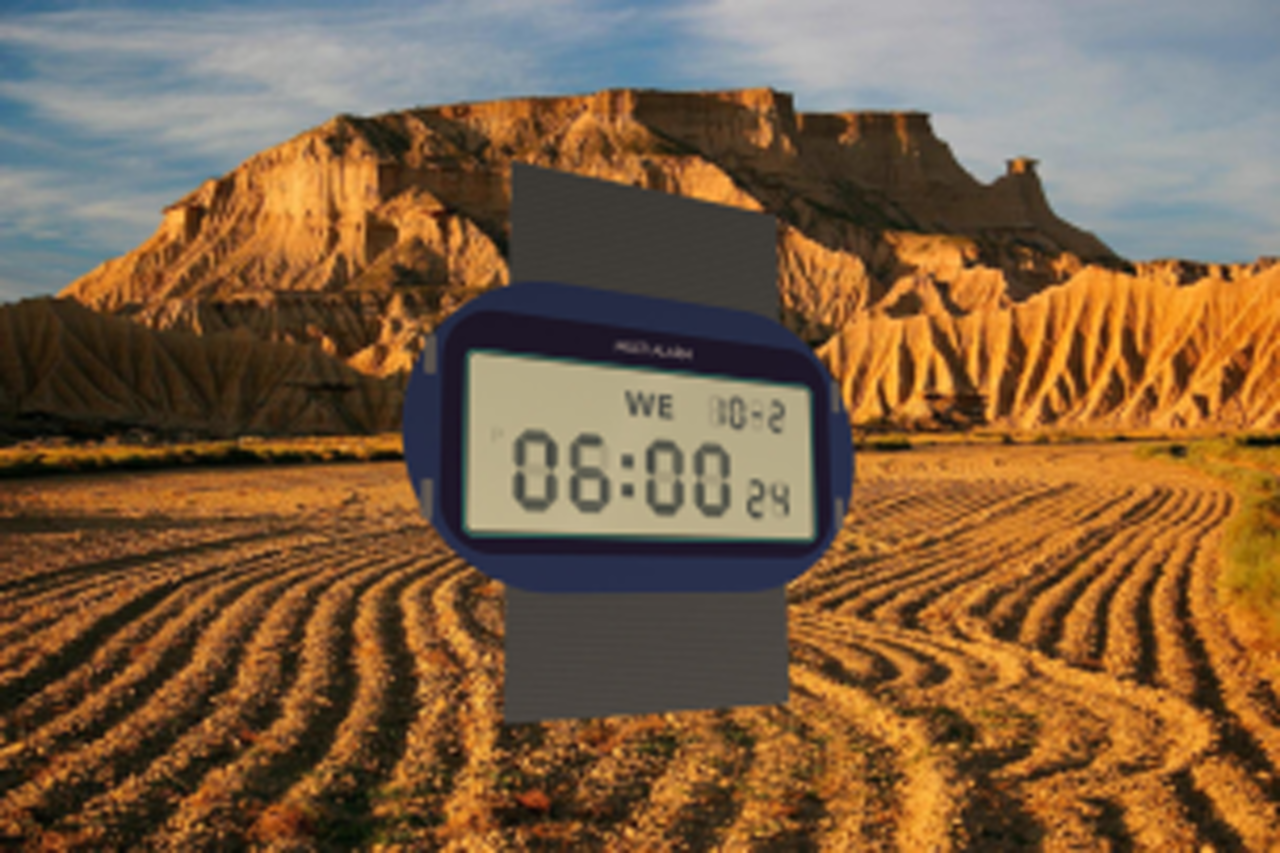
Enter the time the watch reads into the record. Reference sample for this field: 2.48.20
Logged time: 6.00.24
